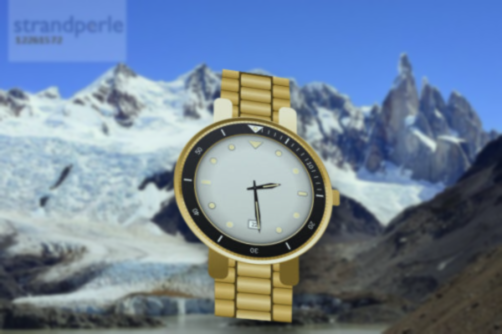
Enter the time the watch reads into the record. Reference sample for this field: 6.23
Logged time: 2.29
